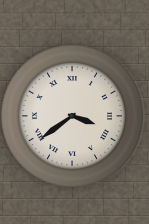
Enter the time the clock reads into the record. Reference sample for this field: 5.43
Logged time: 3.39
